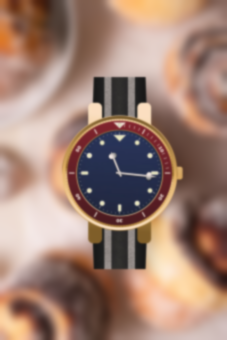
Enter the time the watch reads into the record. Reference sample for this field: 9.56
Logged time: 11.16
